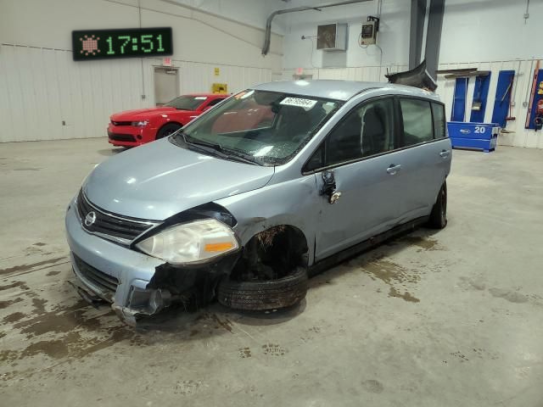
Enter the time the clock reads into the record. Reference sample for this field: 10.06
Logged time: 17.51
